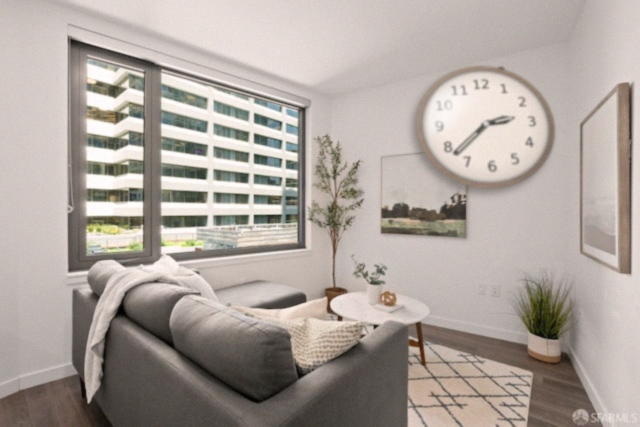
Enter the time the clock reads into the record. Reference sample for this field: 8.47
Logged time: 2.38
